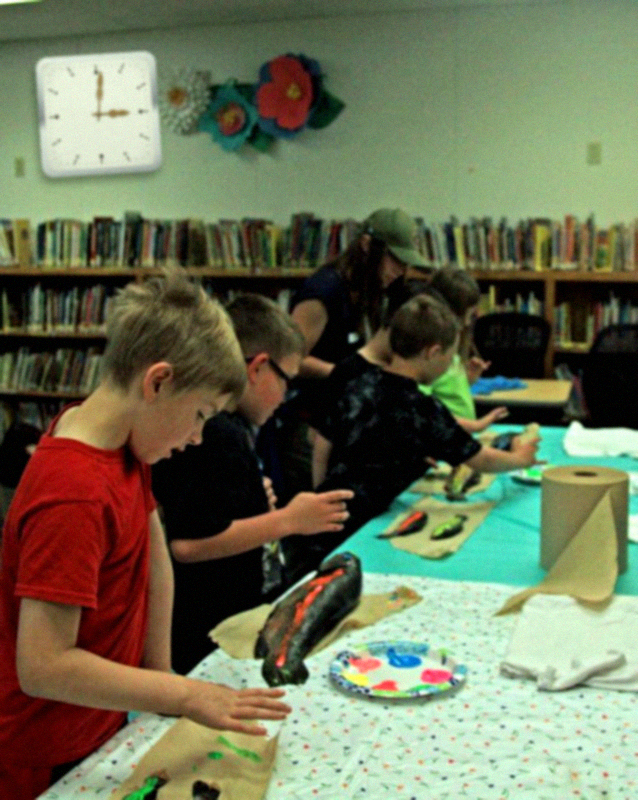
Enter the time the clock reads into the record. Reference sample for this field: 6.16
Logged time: 3.01
